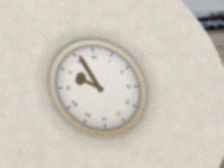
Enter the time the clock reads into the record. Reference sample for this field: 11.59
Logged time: 9.56
